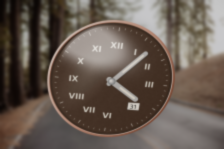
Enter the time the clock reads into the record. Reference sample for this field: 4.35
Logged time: 4.07
